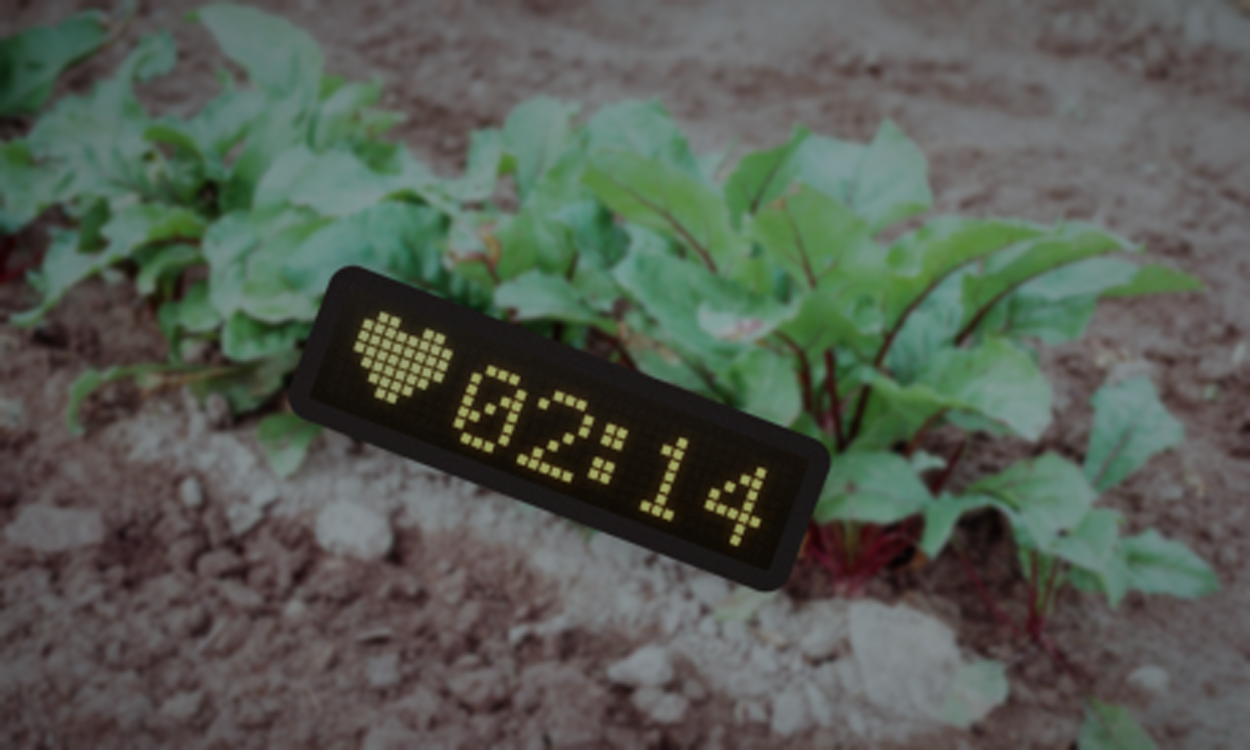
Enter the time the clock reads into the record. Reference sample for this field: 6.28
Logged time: 2.14
